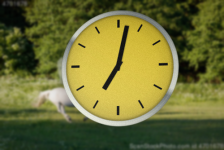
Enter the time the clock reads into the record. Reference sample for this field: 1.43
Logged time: 7.02
